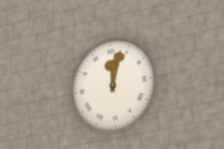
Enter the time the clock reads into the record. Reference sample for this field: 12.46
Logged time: 12.03
